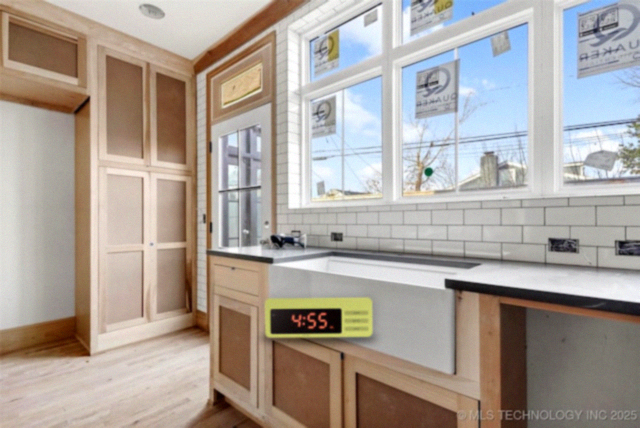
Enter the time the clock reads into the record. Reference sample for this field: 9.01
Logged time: 4.55
